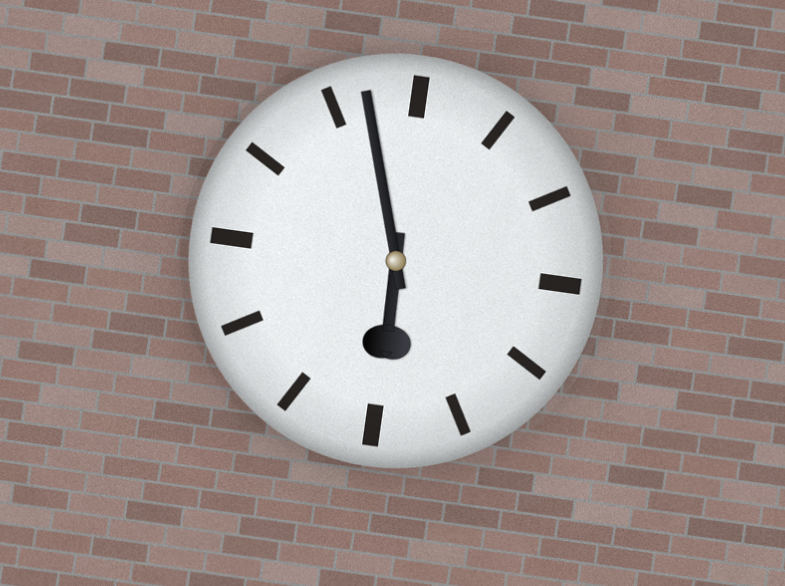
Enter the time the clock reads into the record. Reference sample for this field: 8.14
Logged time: 5.57
